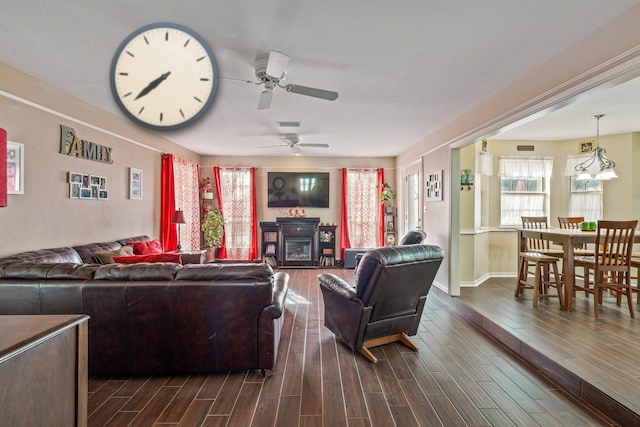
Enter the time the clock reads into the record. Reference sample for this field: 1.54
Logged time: 7.38
